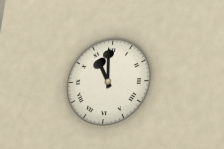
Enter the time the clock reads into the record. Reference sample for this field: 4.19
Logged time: 10.59
